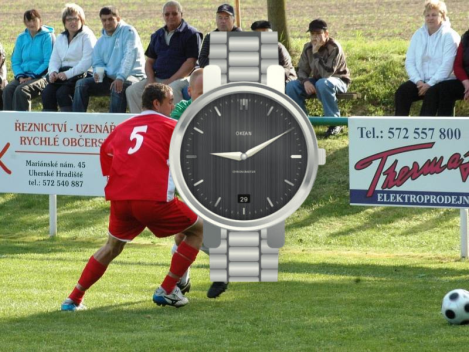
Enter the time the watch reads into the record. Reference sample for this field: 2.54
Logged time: 9.10
